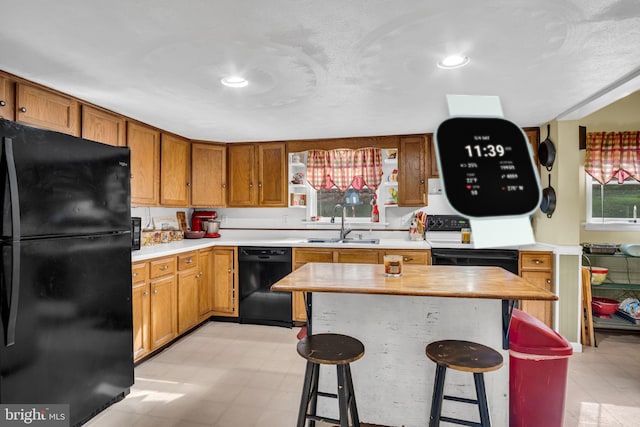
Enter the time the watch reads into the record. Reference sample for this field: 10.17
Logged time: 11.39
